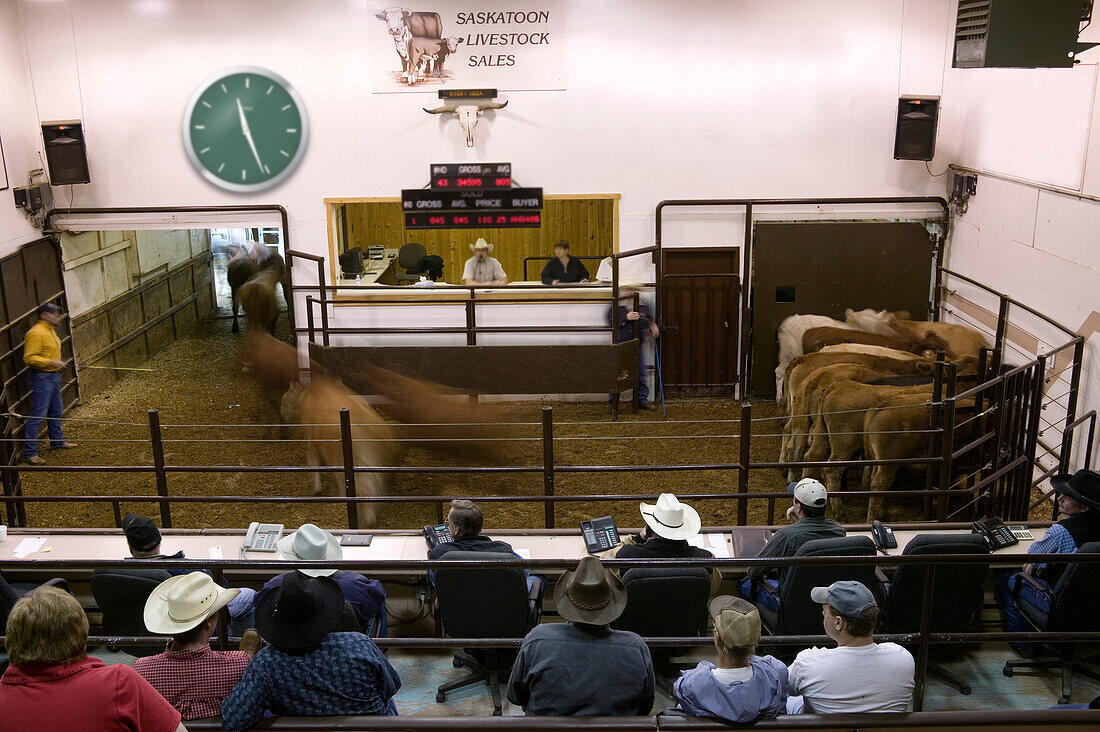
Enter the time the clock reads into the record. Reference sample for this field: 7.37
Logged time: 11.26
